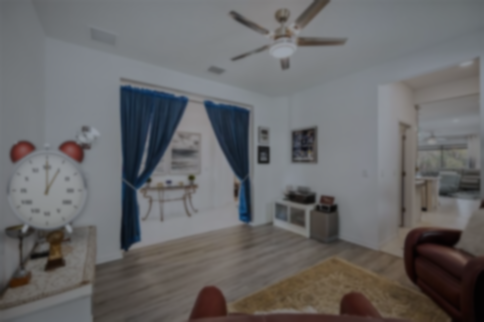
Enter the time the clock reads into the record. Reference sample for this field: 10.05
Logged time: 1.00
